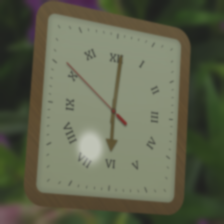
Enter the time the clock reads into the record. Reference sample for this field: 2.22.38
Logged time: 6.00.51
